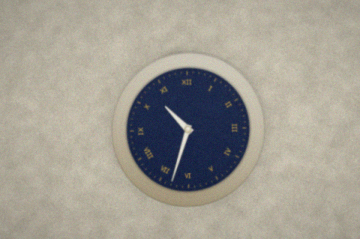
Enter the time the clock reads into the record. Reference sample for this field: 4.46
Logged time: 10.33
